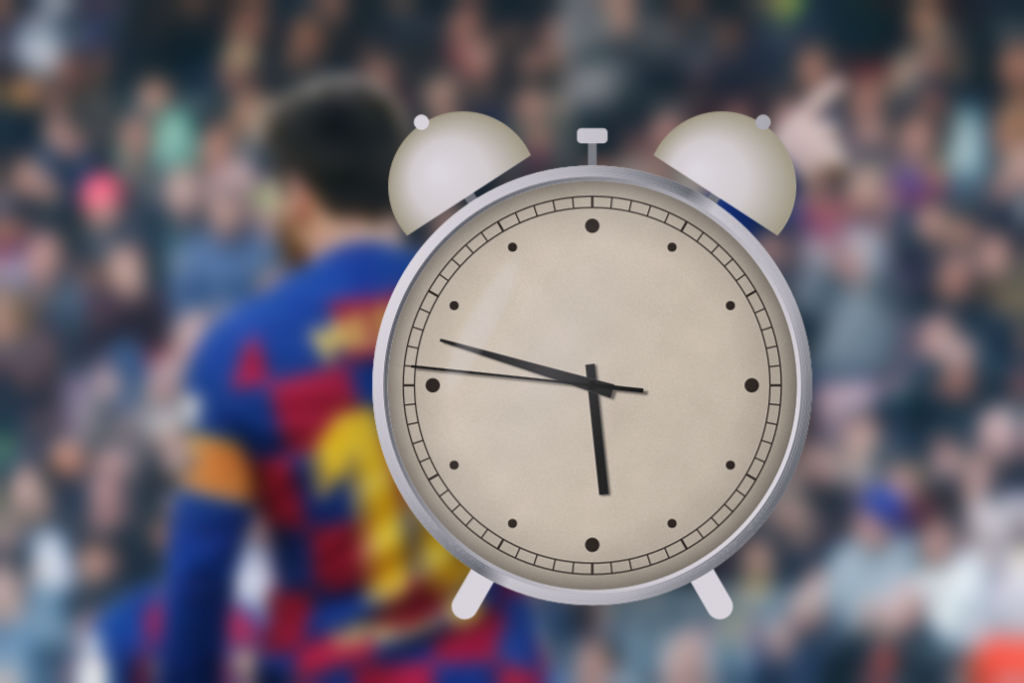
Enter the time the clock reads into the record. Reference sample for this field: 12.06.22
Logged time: 5.47.46
